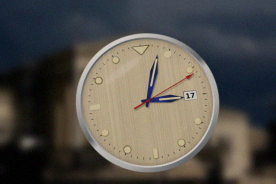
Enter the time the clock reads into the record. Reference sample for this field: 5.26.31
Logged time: 3.03.11
